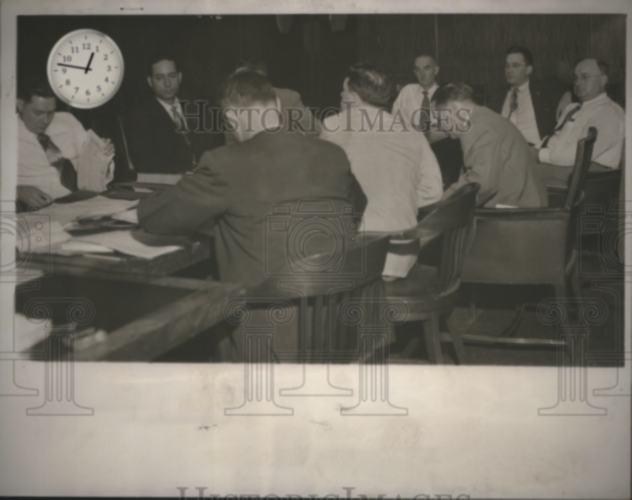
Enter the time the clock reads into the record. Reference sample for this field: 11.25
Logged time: 12.47
